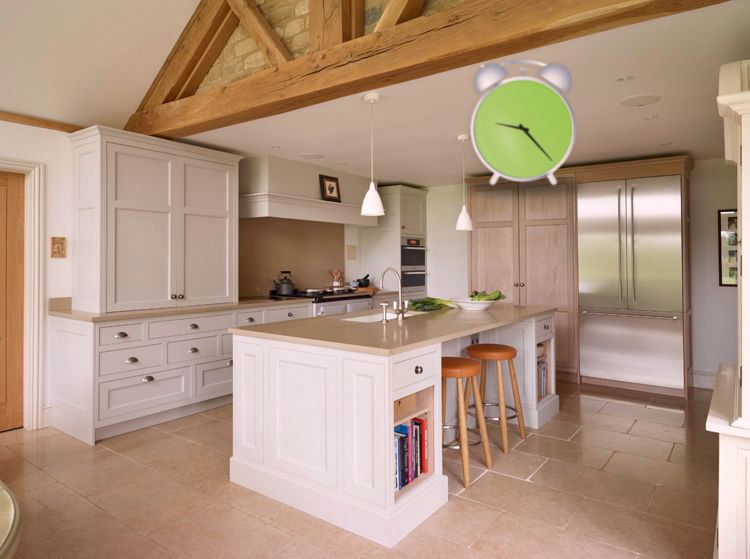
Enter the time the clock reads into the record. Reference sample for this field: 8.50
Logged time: 9.23
